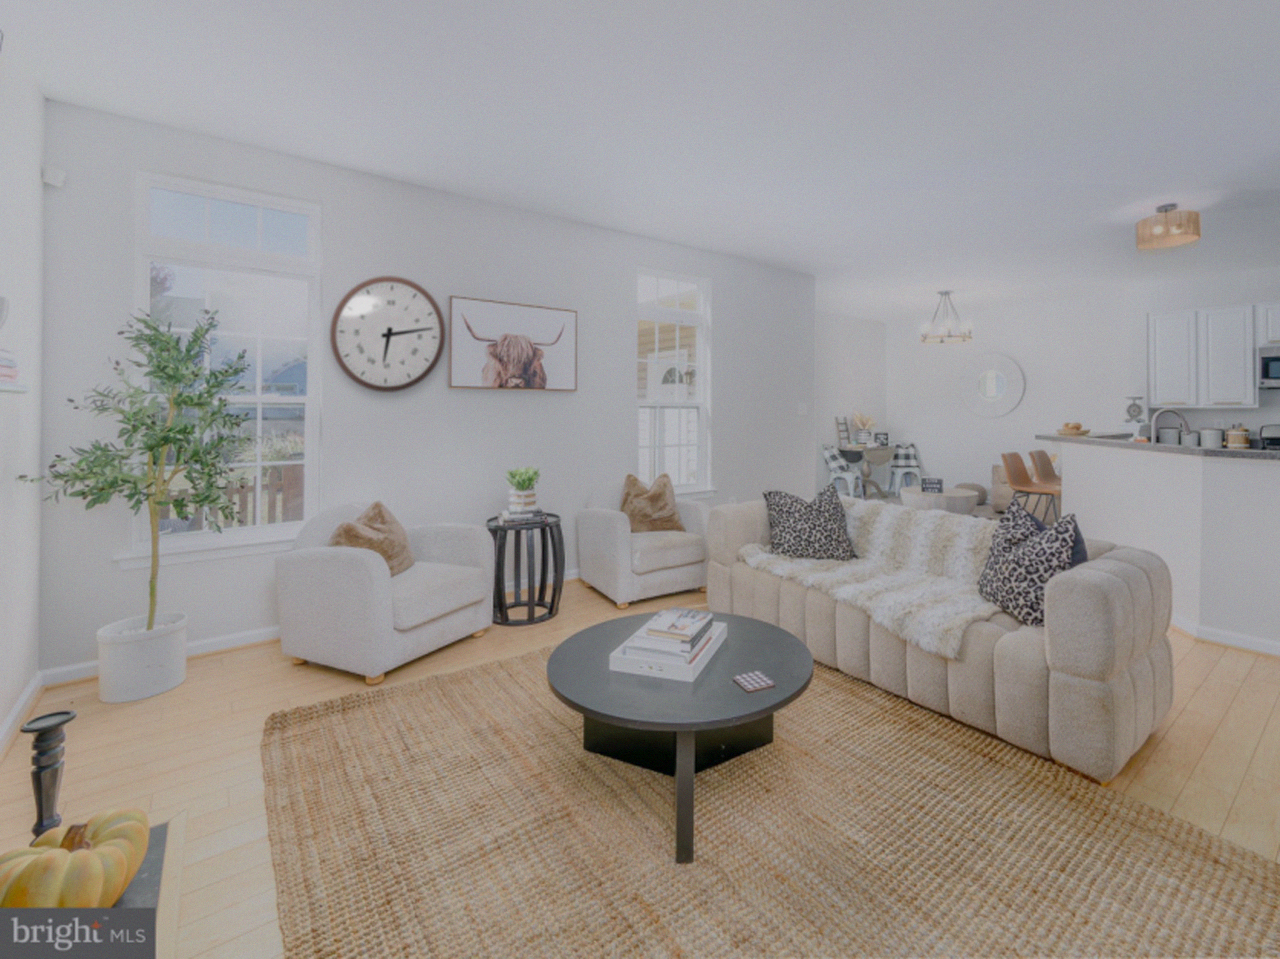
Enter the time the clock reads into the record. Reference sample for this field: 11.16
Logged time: 6.13
